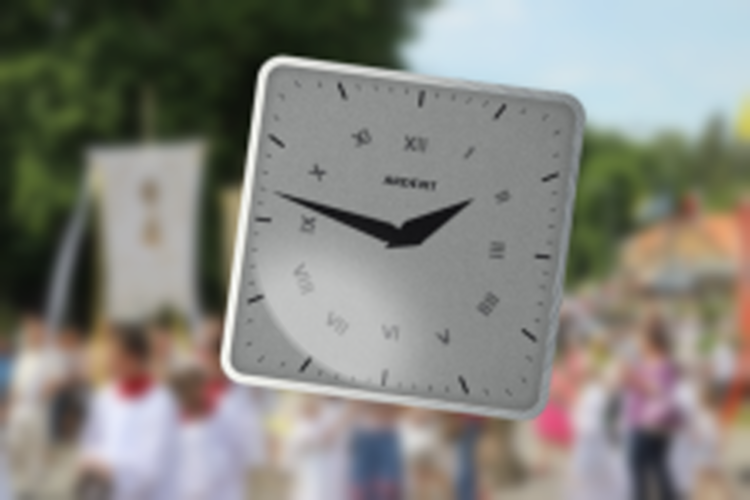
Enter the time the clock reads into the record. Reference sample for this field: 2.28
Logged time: 1.47
